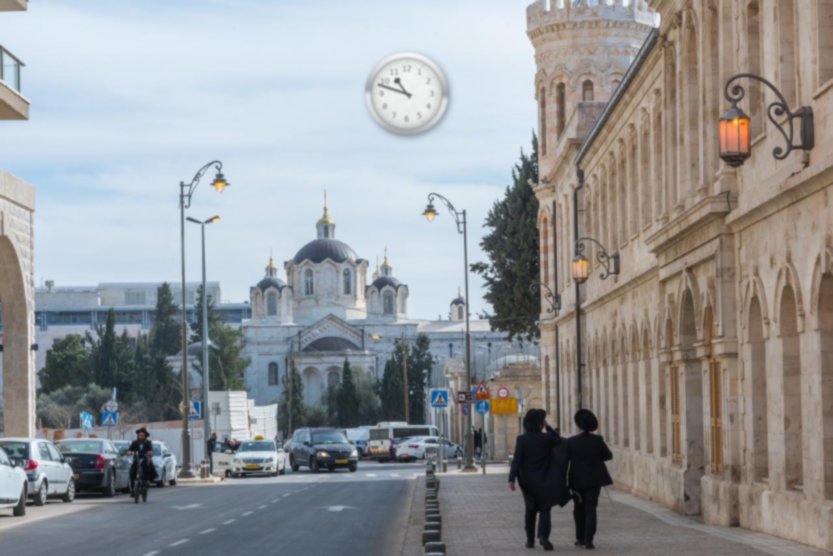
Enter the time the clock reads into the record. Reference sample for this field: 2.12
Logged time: 10.48
